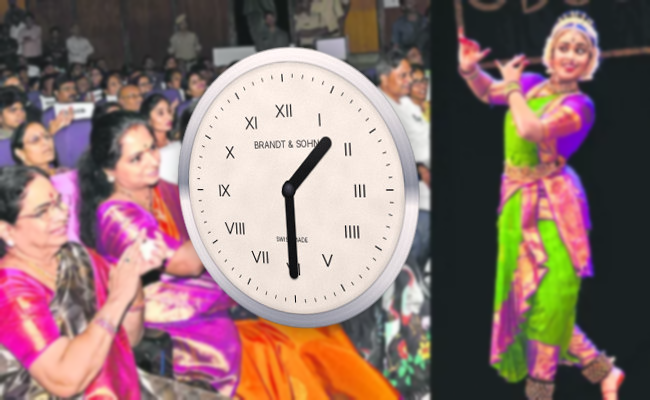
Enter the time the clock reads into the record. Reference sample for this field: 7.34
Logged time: 1.30
